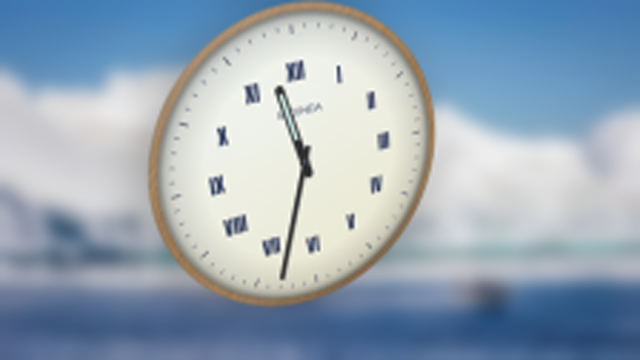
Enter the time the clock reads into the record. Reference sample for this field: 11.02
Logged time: 11.33
